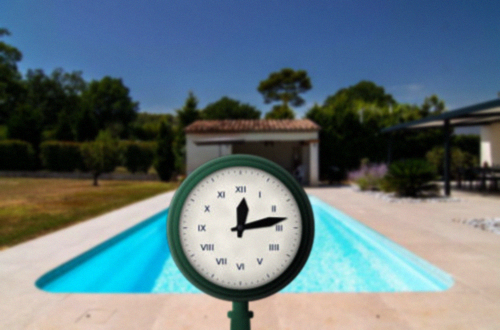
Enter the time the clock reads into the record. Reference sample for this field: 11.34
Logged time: 12.13
